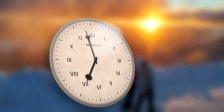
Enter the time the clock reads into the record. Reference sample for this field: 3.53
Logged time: 6.58
